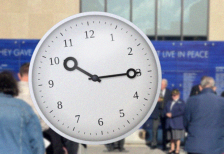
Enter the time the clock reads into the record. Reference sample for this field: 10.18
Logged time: 10.15
